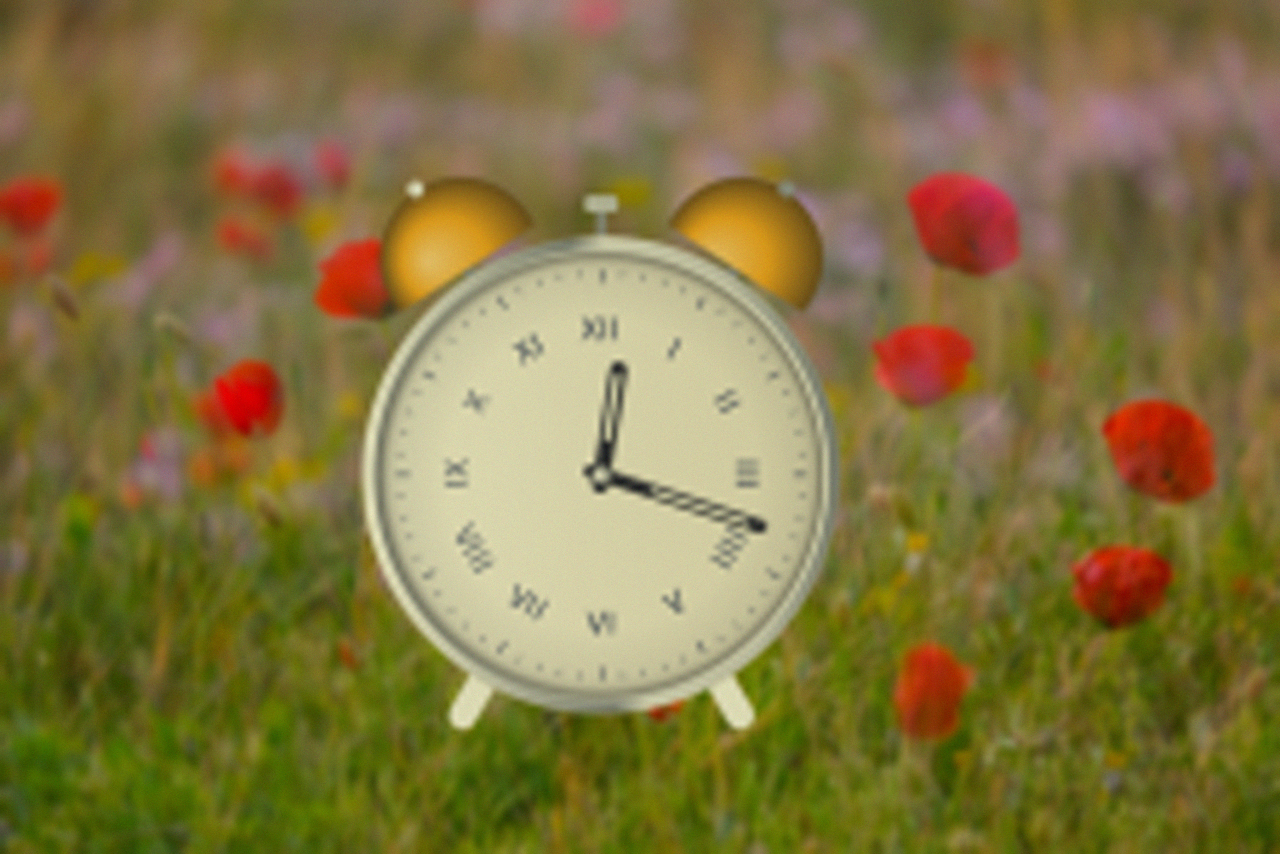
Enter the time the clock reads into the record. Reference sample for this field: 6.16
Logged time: 12.18
